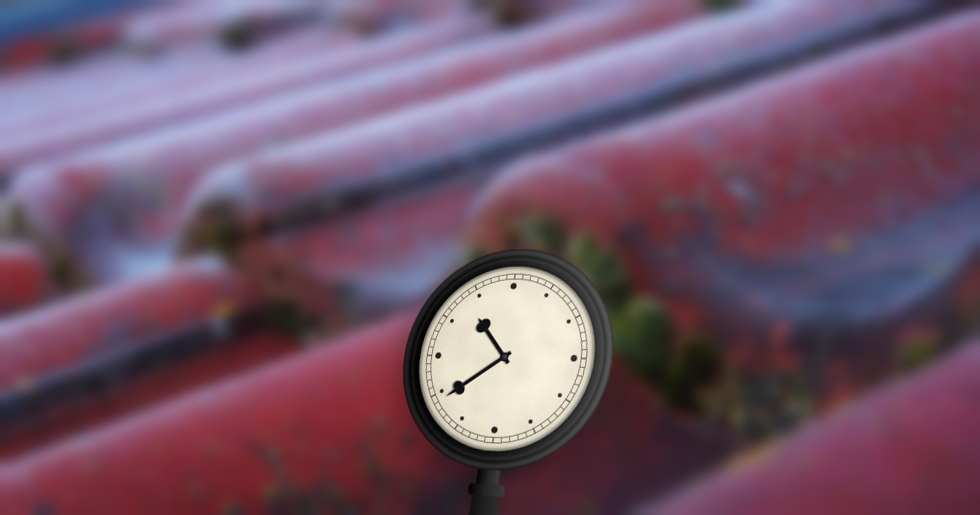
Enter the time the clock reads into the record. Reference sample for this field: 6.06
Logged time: 10.39
